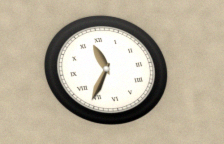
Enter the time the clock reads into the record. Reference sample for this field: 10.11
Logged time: 11.36
